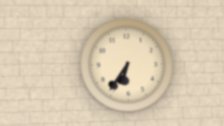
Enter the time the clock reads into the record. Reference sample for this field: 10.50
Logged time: 6.36
